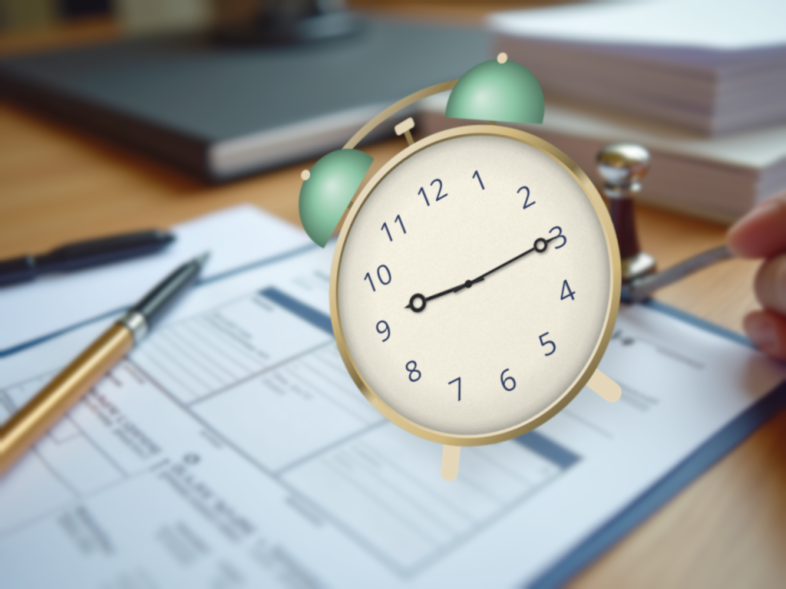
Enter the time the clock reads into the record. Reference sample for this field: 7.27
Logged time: 9.15
